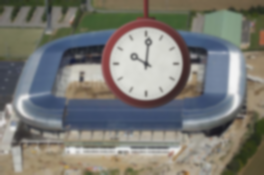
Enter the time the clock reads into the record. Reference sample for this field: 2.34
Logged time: 10.01
